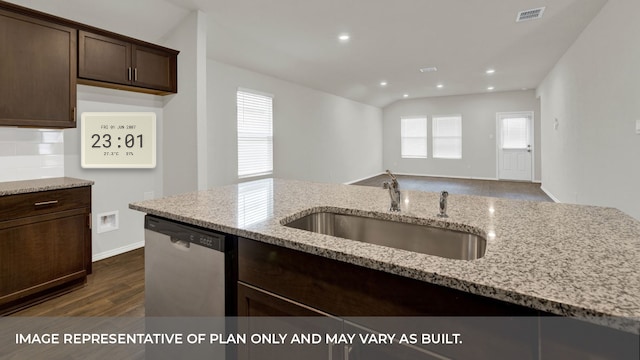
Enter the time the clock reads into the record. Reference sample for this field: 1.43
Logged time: 23.01
